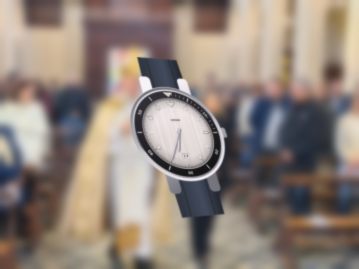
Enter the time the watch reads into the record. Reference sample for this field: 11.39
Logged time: 6.35
